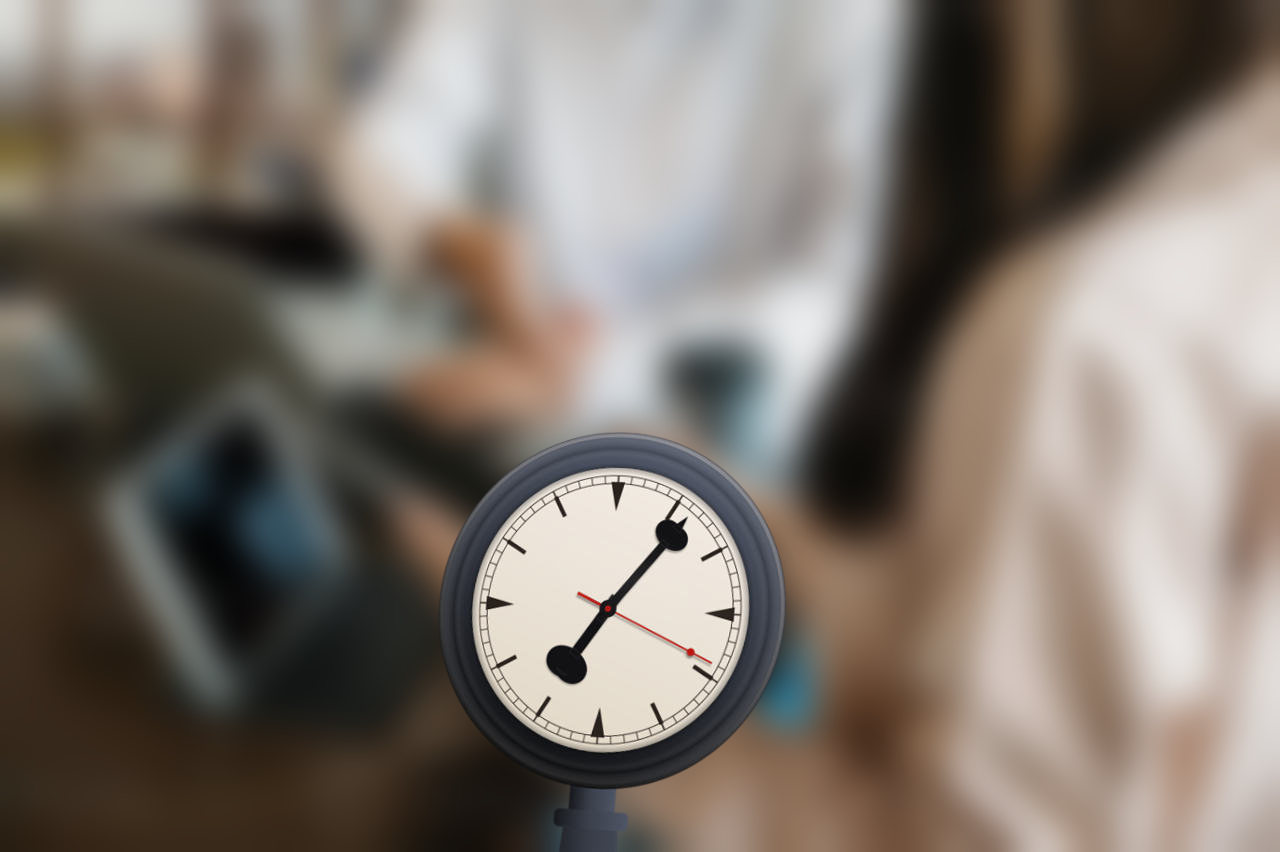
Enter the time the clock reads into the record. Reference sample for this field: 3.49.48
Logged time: 7.06.19
